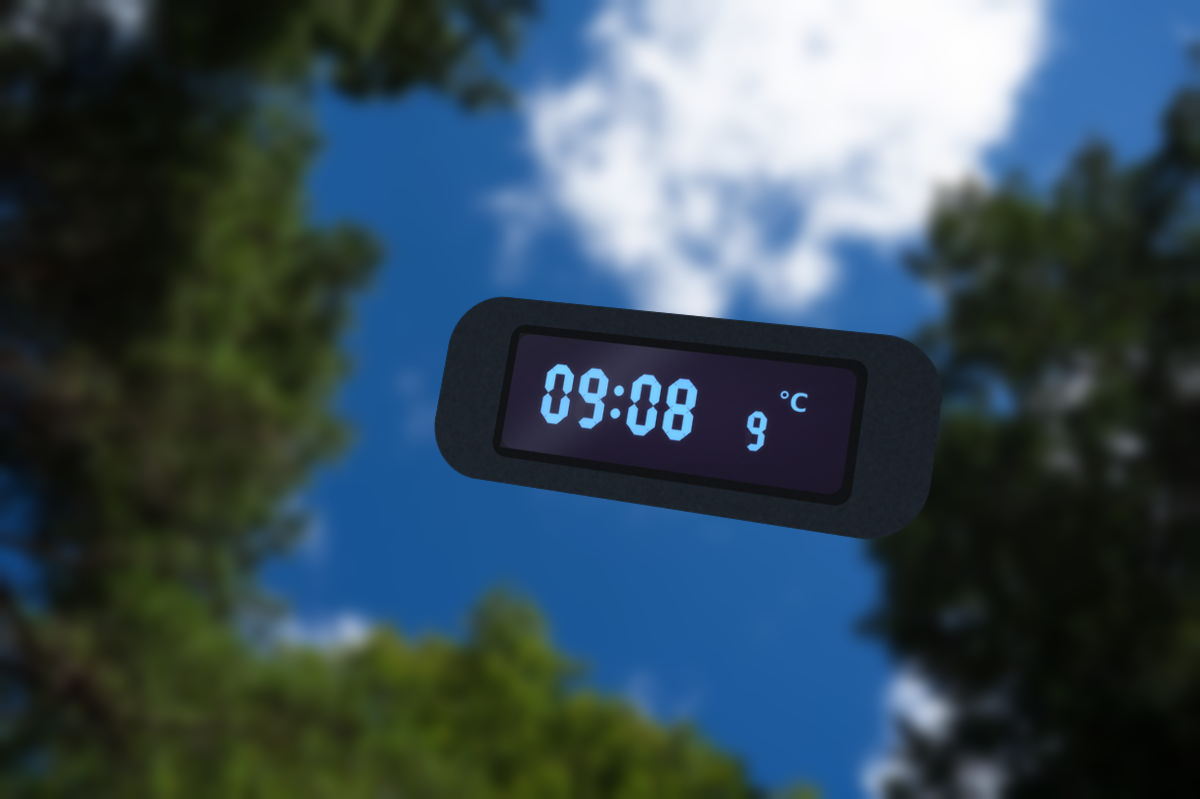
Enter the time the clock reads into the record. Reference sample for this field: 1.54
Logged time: 9.08
